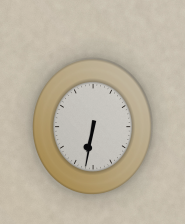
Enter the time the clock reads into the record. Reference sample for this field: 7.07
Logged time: 6.32
